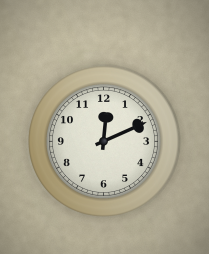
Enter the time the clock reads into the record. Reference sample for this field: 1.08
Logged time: 12.11
